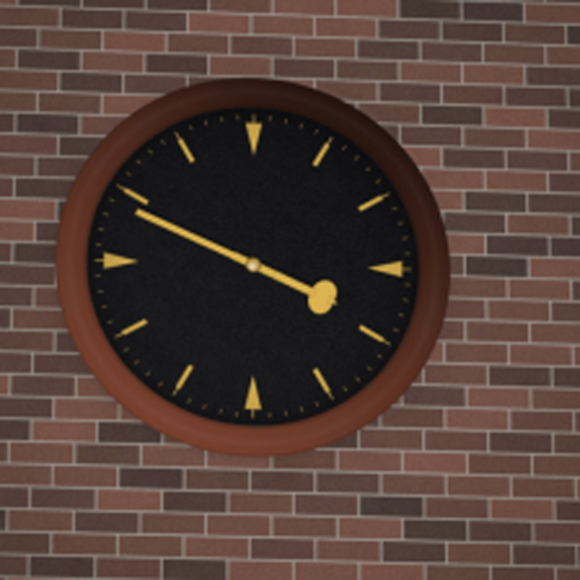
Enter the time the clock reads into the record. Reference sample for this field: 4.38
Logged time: 3.49
